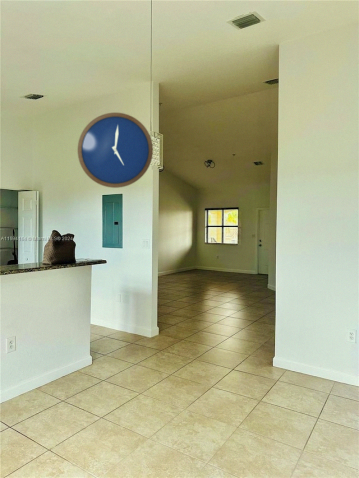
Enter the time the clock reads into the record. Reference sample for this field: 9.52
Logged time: 5.01
